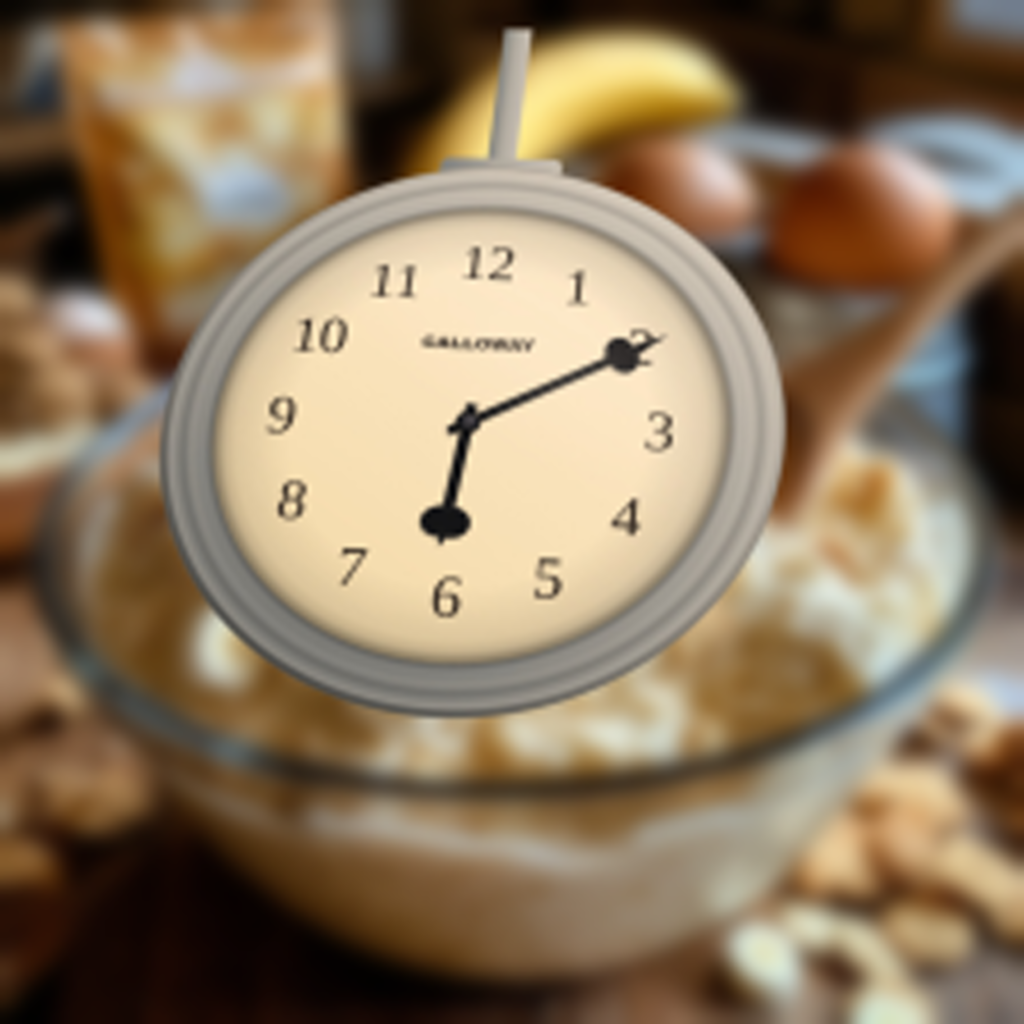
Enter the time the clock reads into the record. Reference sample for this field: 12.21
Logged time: 6.10
